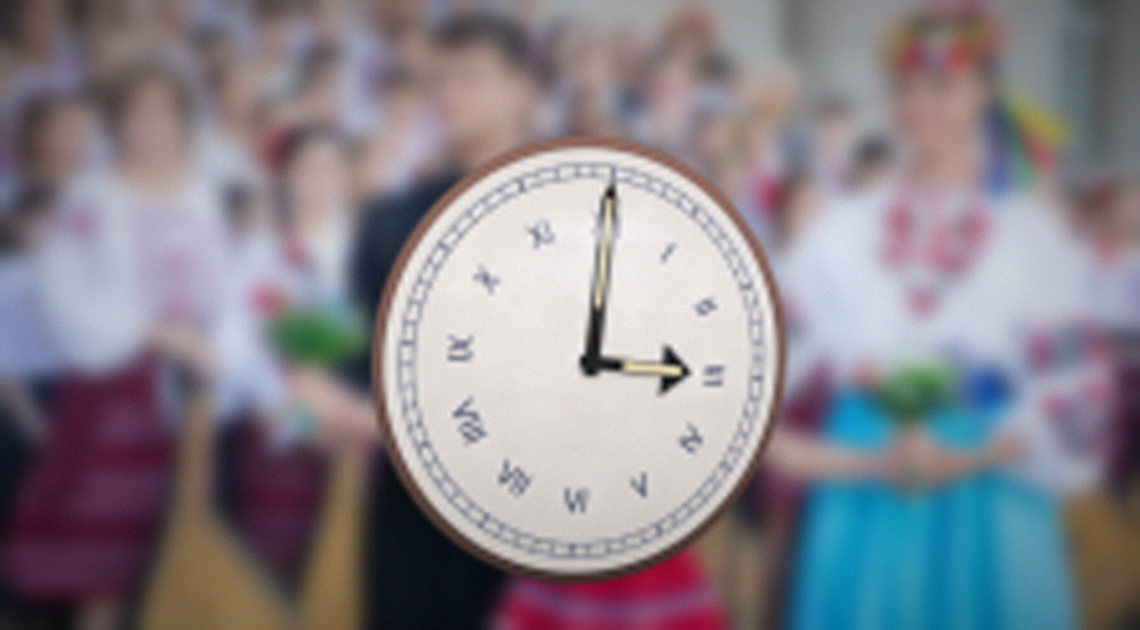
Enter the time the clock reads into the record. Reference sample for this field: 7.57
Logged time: 3.00
